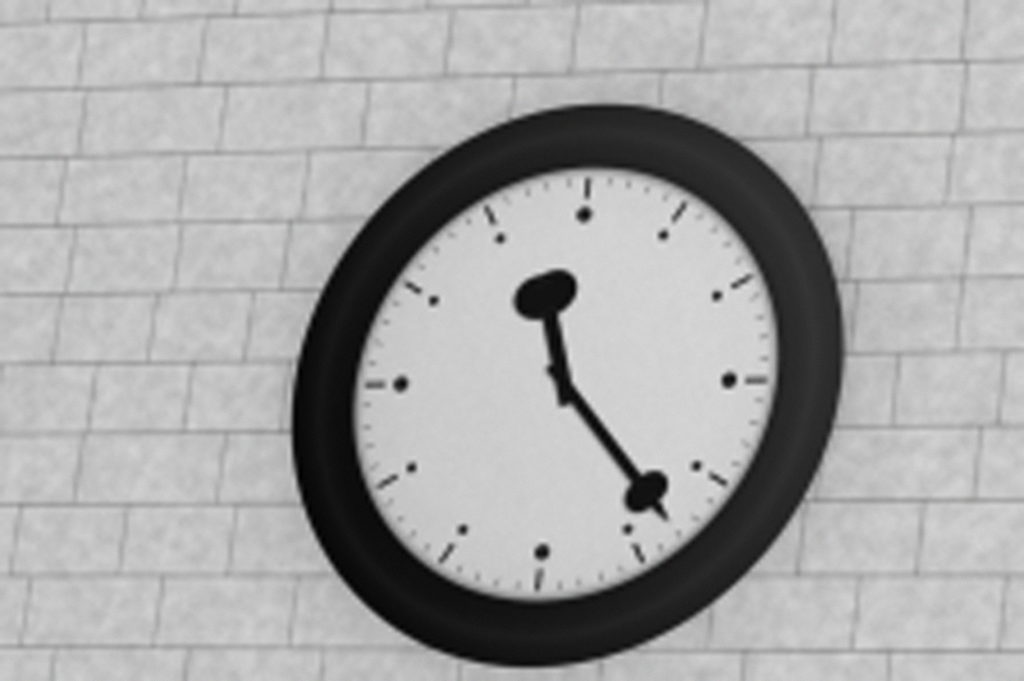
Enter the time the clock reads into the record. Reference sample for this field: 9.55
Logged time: 11.23
